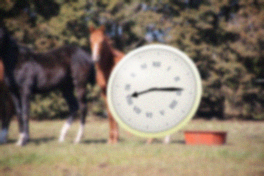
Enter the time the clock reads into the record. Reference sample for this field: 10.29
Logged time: 8.14
